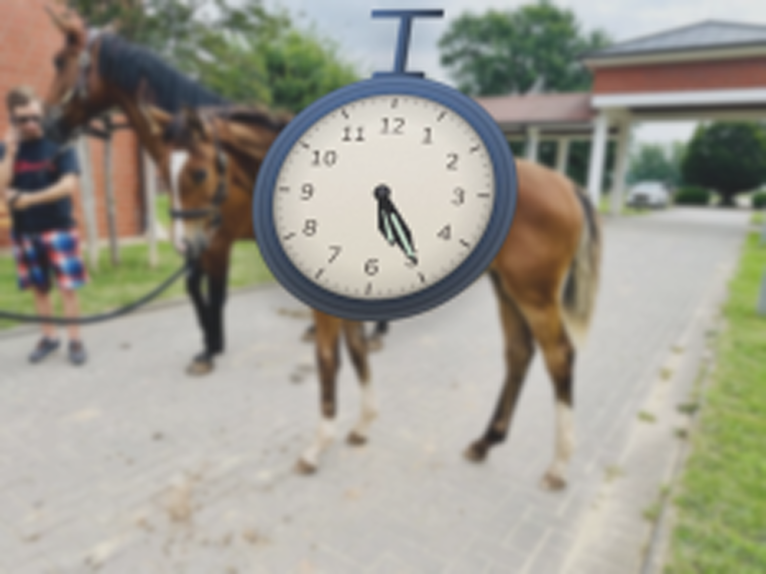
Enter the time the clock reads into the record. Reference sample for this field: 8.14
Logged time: 5.25
